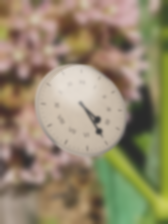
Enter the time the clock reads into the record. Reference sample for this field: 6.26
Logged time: 4.25
